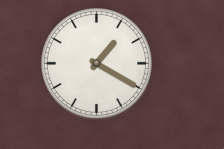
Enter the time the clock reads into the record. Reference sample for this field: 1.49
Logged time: 1.20
